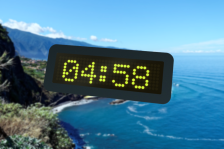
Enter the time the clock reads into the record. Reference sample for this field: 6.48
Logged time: 4.58
